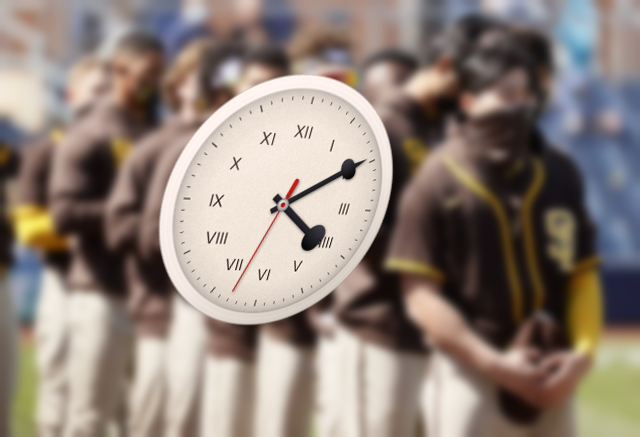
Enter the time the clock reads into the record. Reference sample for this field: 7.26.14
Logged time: 4.09.33
